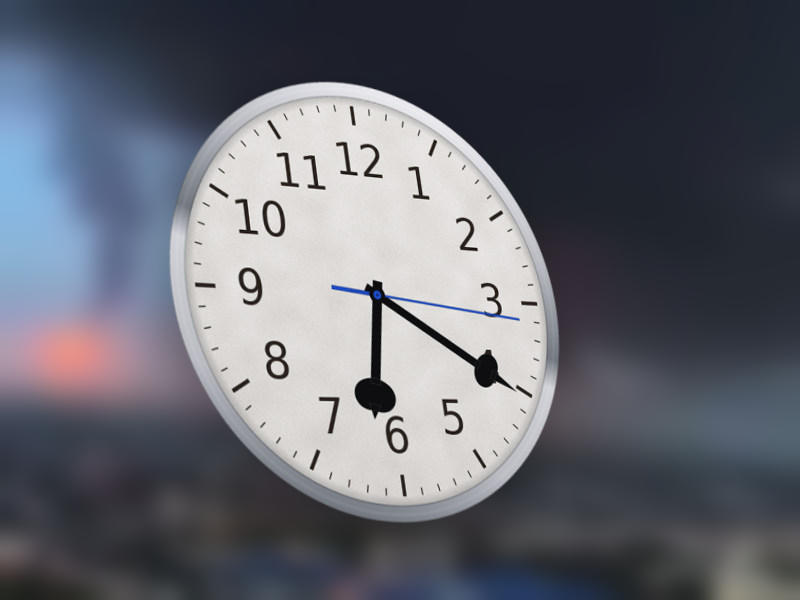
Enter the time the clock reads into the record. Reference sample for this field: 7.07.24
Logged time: 6.20.16
